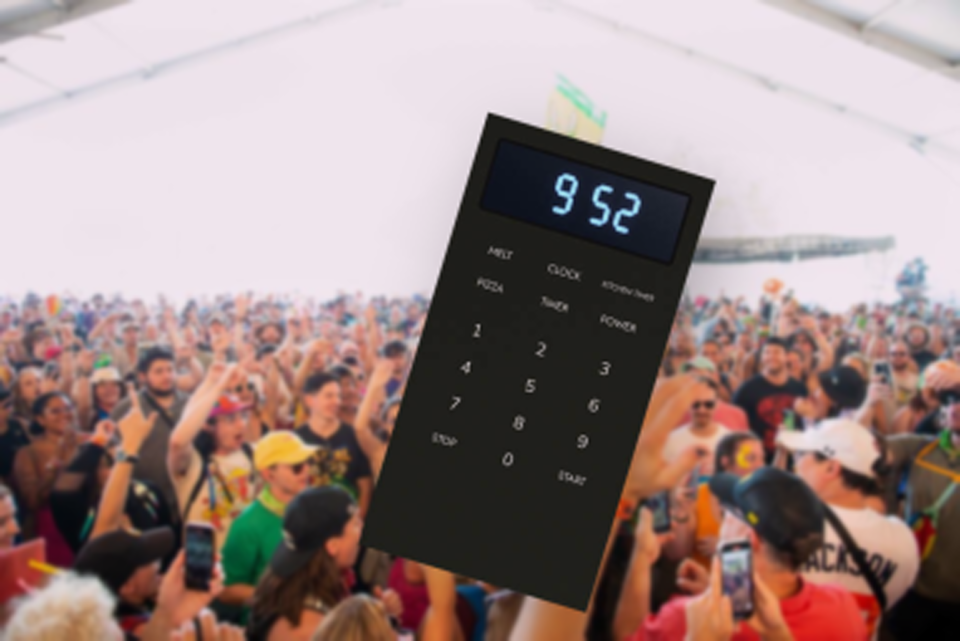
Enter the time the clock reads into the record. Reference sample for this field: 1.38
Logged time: 9.52
